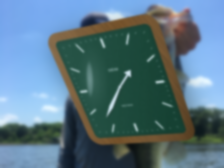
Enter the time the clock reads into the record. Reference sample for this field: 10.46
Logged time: 1.37
